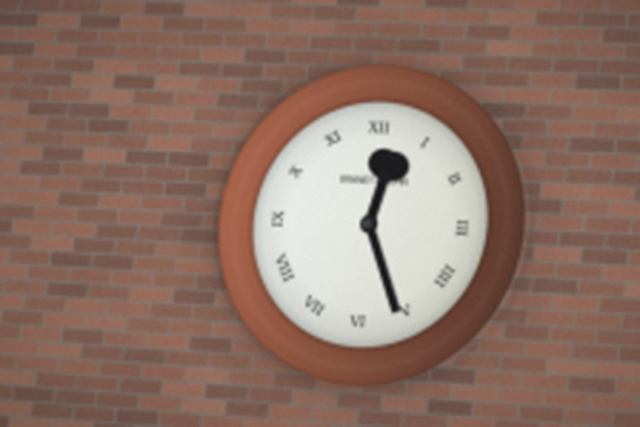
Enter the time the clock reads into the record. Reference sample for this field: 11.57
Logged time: 12.26
